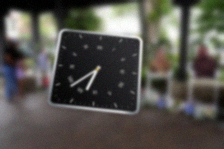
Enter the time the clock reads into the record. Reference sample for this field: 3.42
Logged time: 6.38
